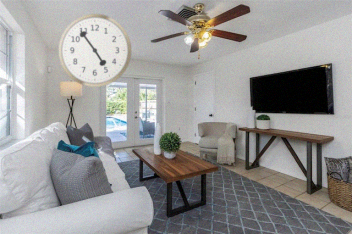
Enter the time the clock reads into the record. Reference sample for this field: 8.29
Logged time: 4.54
